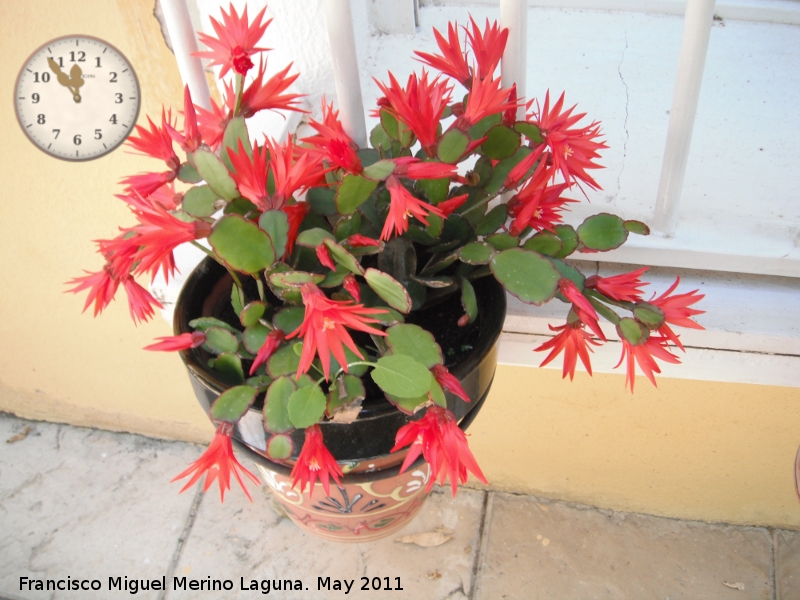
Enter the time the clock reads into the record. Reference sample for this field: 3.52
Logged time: 11.54
